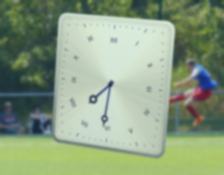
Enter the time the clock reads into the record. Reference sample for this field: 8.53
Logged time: 7.31
